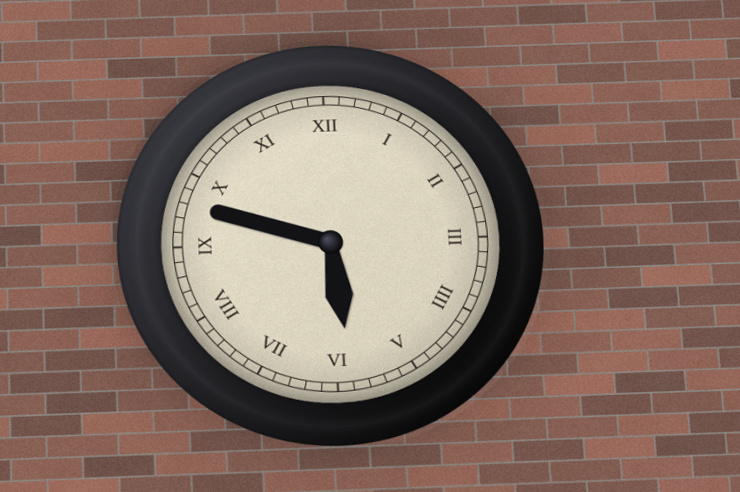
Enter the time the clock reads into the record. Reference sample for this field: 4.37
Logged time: 5.48
